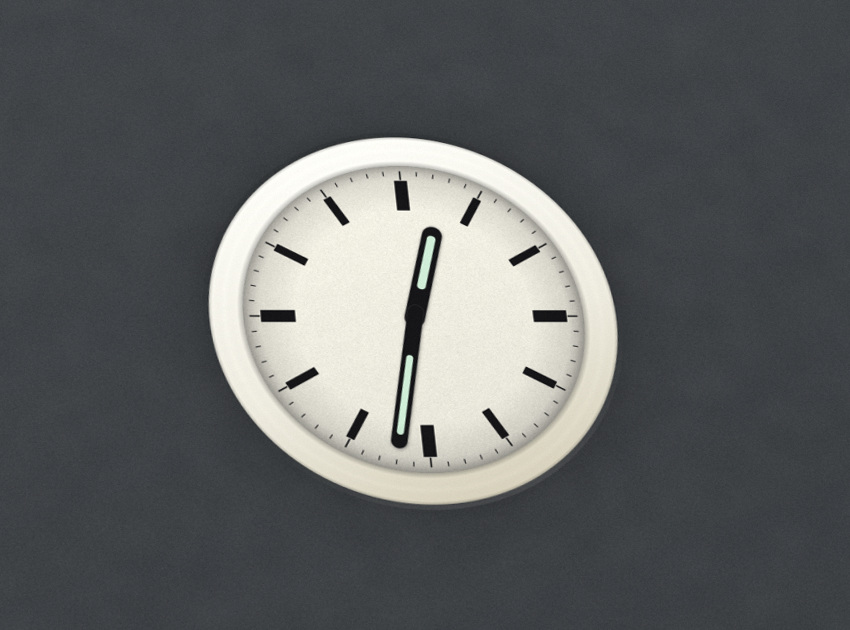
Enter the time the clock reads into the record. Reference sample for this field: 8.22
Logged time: 12.32
